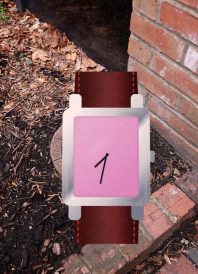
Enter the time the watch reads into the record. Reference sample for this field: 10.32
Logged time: 7.32
